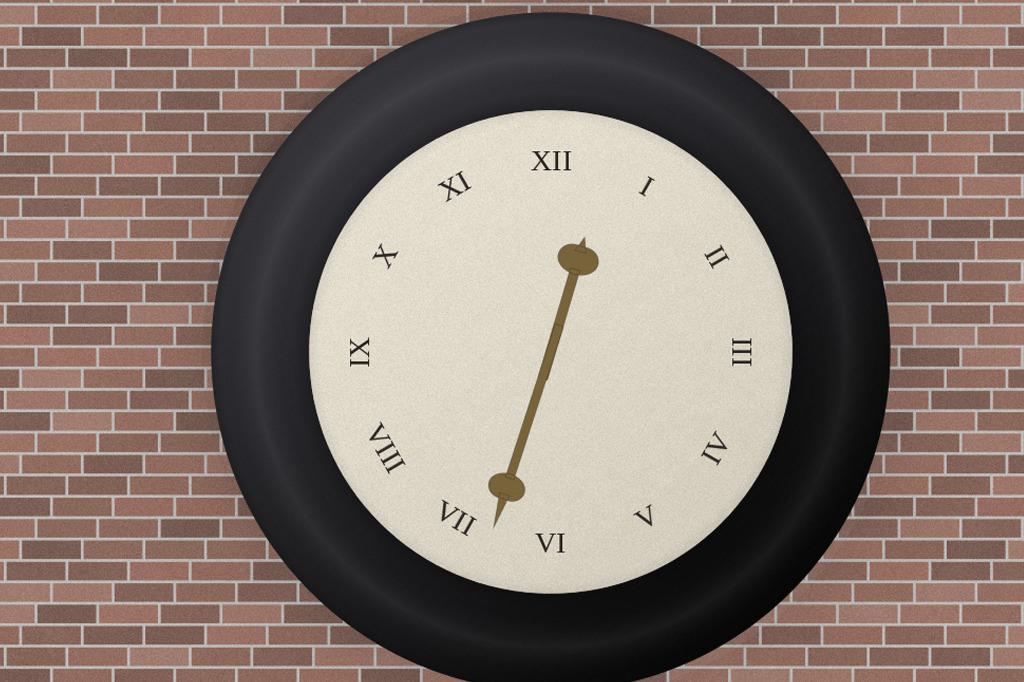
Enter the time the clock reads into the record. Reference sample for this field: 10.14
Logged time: 12.33
